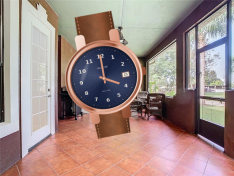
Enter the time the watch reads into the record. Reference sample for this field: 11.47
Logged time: 4.00
